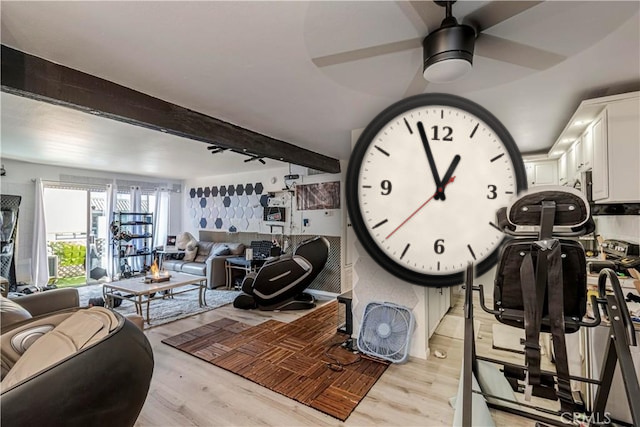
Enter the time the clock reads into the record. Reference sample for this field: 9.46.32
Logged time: 12.56.38
